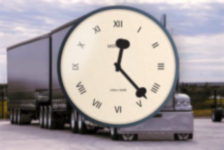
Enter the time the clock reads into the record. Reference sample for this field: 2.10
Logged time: 12.23
